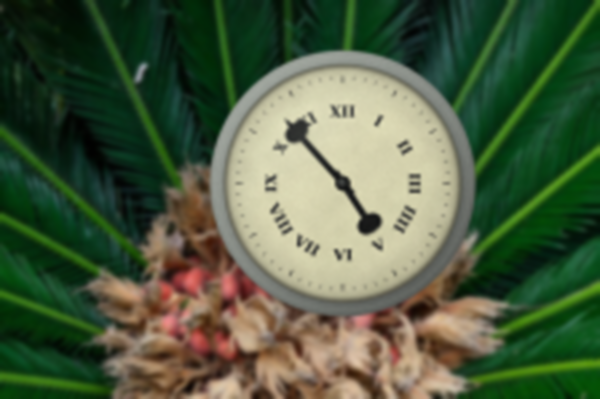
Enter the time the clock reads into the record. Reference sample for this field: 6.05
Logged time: 4.53
